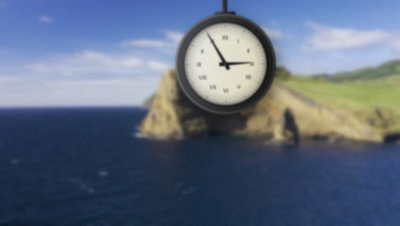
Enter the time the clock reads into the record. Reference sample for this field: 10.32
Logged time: 2.55
